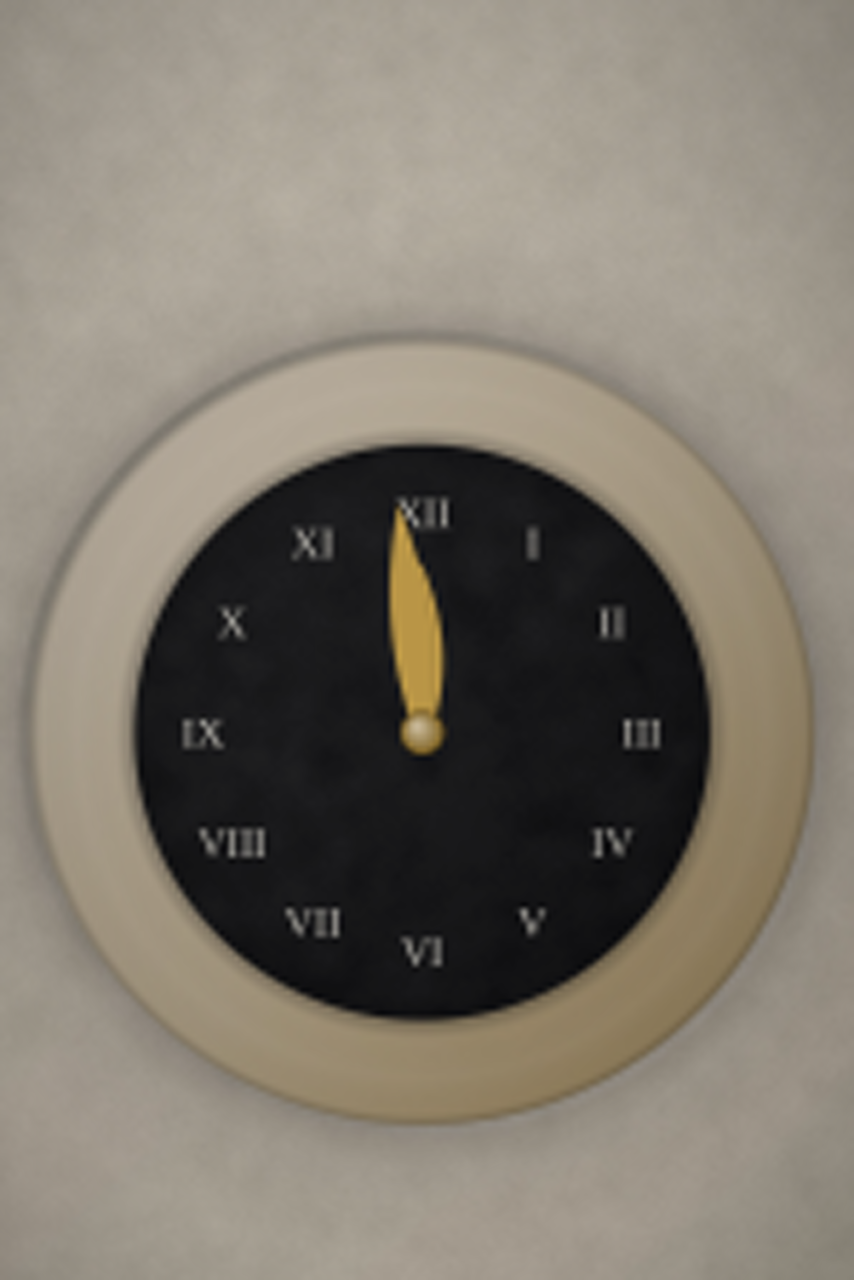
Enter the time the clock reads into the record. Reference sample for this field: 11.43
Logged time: 11.59
